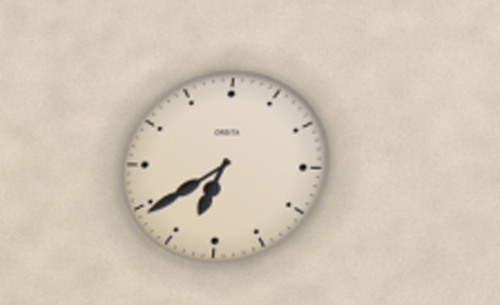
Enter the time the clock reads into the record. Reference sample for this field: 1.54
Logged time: 6.39
